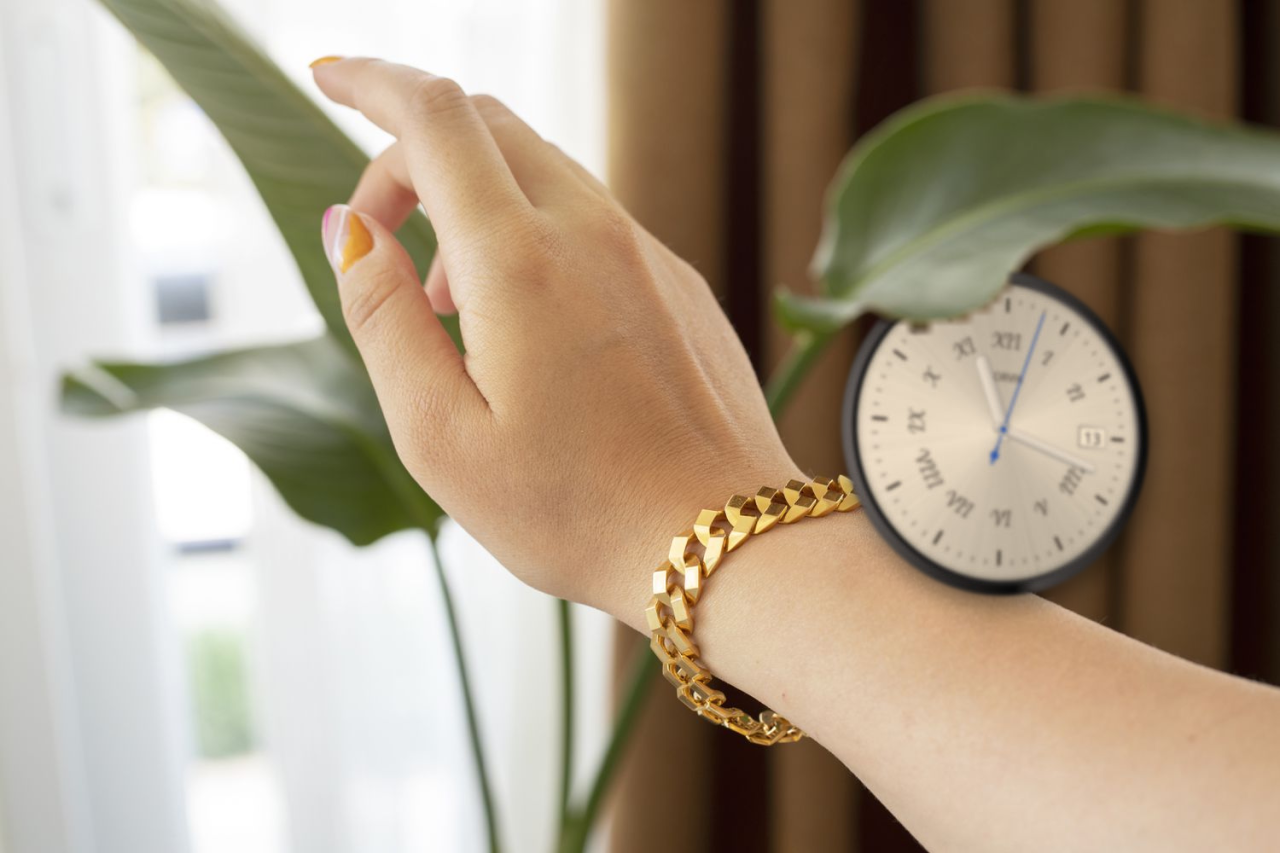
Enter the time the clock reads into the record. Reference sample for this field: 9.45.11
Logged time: 11.18.03
